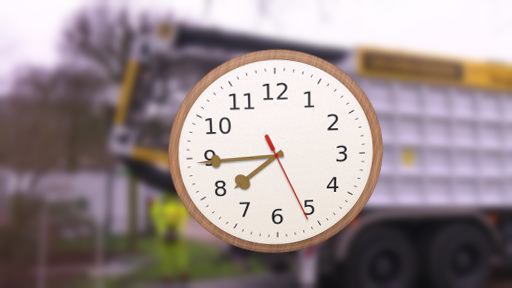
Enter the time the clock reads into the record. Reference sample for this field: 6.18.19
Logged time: 7.44.26
